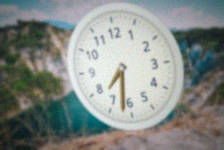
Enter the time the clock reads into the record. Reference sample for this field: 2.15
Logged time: 7.32
